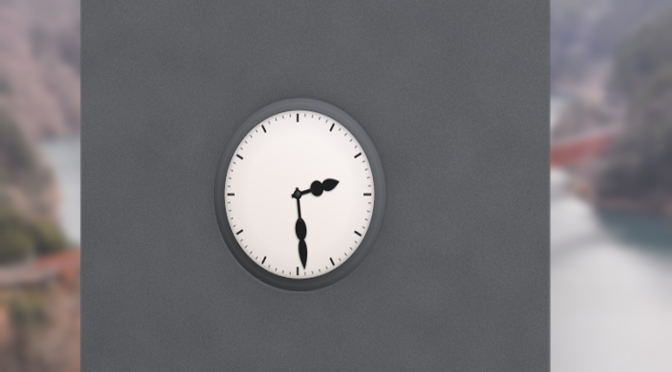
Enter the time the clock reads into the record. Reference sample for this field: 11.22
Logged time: 2.29
